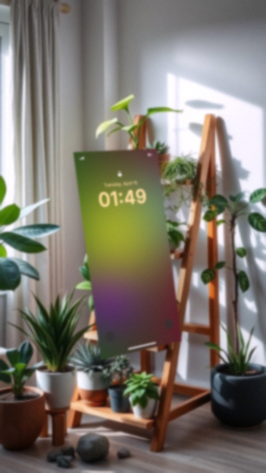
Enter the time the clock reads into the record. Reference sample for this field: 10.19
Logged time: 1.49
